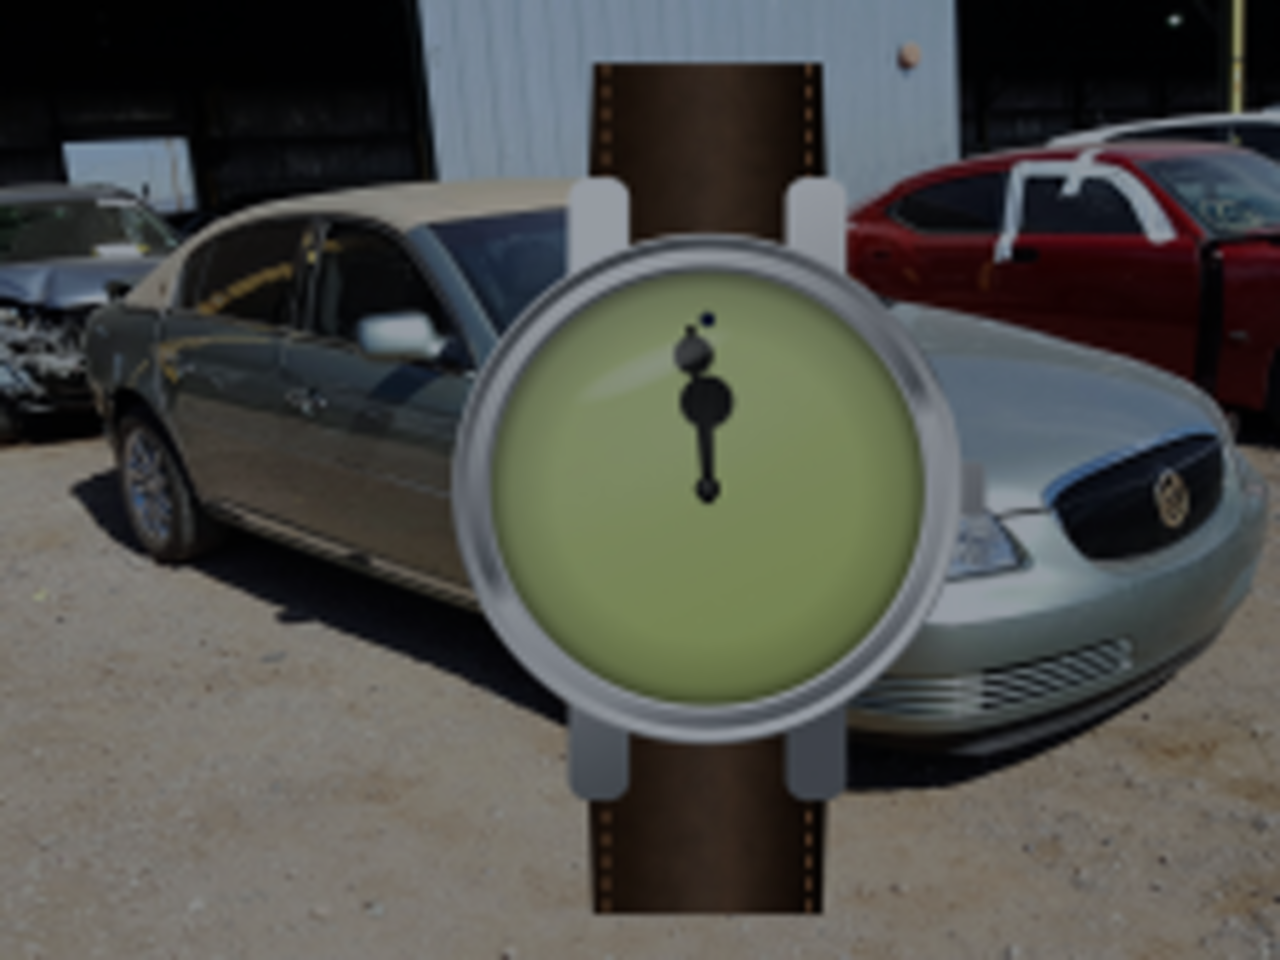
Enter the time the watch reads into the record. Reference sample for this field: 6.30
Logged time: 11.59
